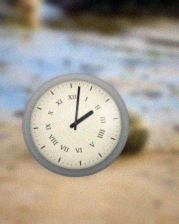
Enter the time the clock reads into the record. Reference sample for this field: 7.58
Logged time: 2.02
